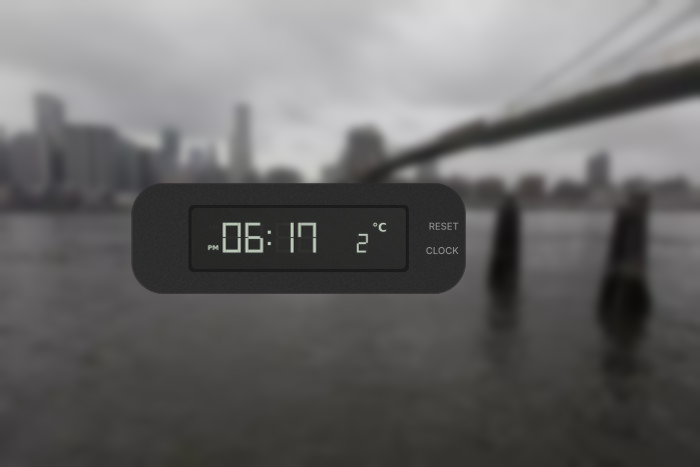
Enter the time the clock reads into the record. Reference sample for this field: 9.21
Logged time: 6.17
